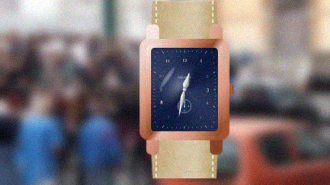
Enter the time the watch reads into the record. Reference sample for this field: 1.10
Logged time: 12.32
